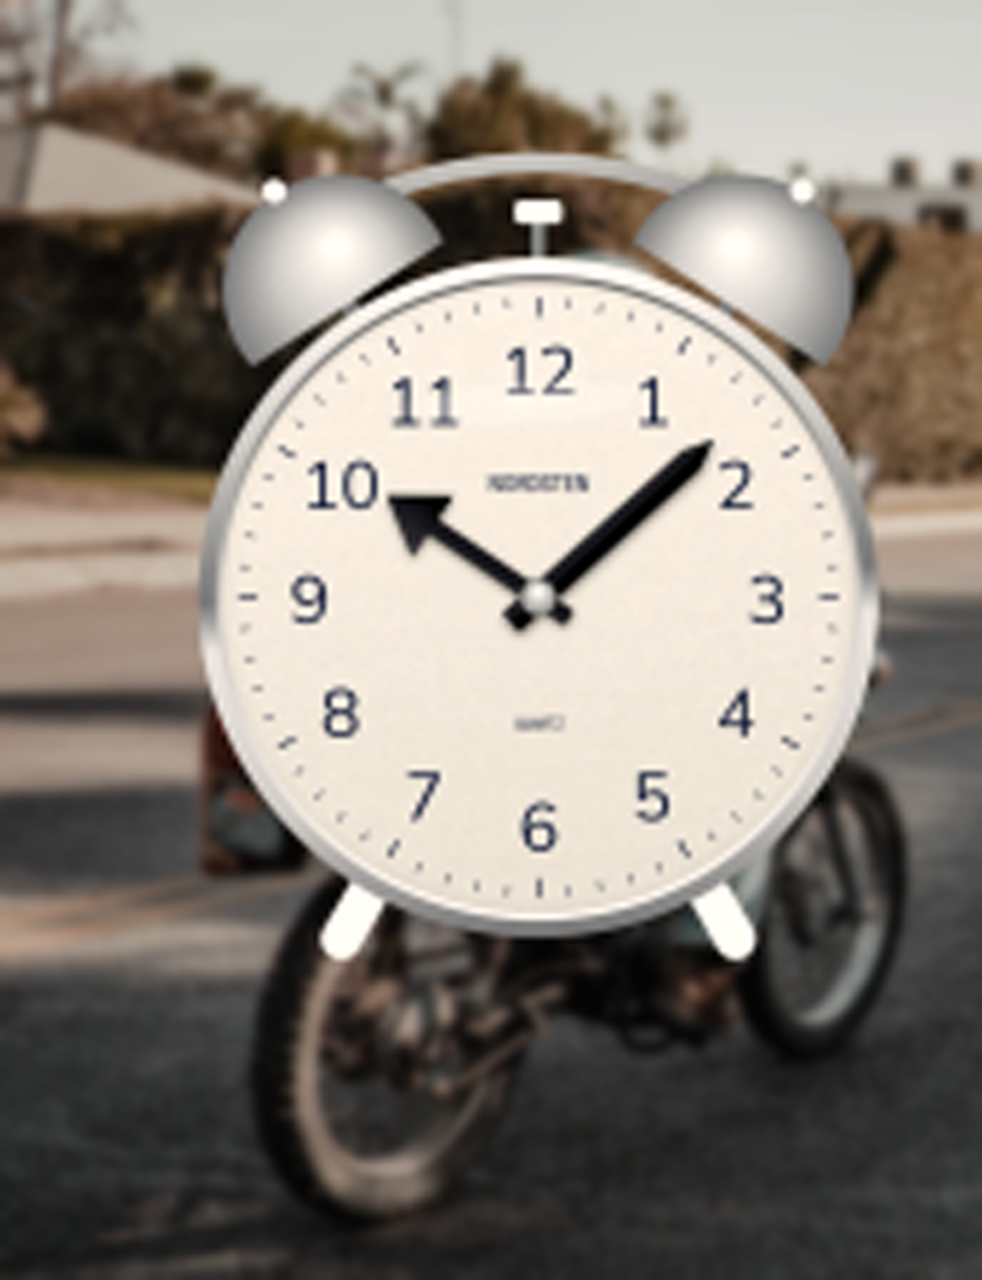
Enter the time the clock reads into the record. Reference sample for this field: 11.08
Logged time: 10.08
